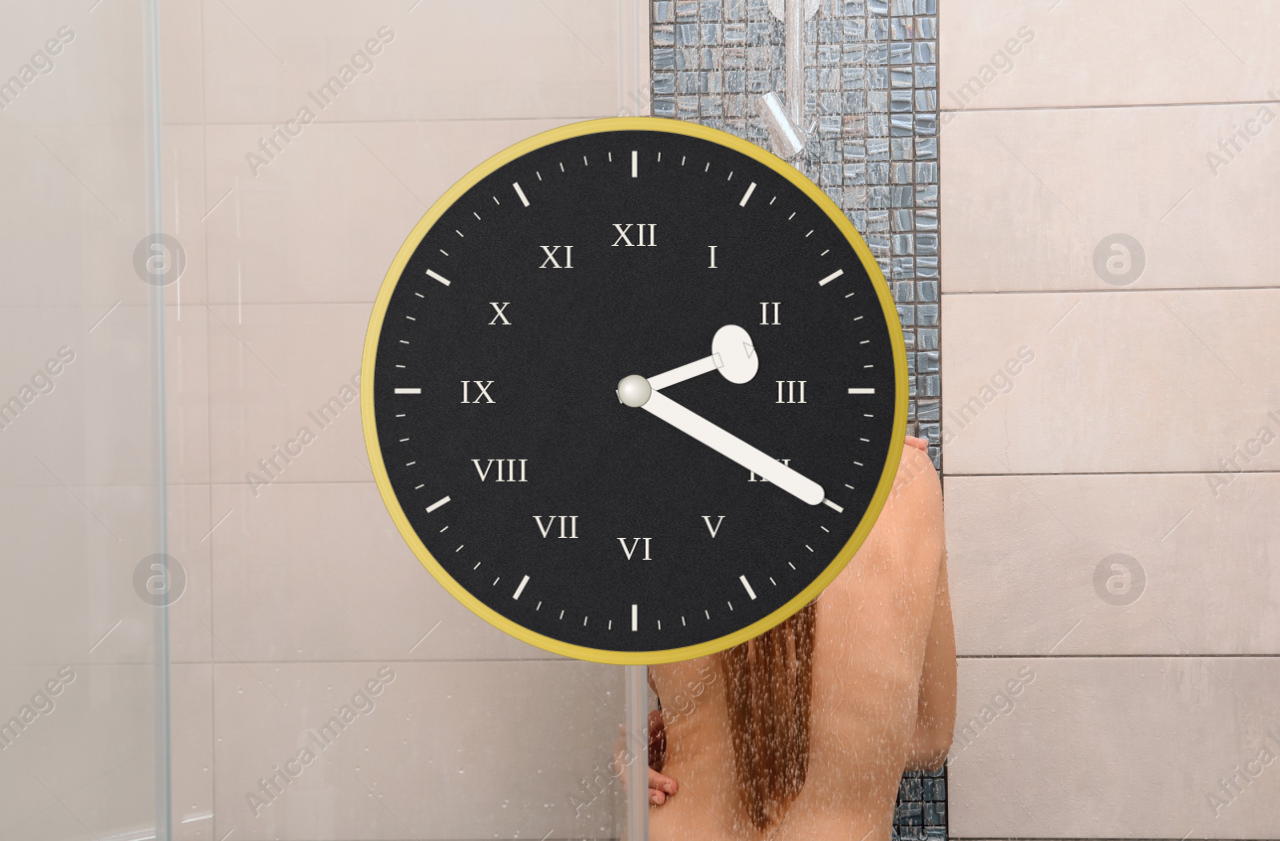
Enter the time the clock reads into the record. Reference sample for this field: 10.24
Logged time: 2.20
